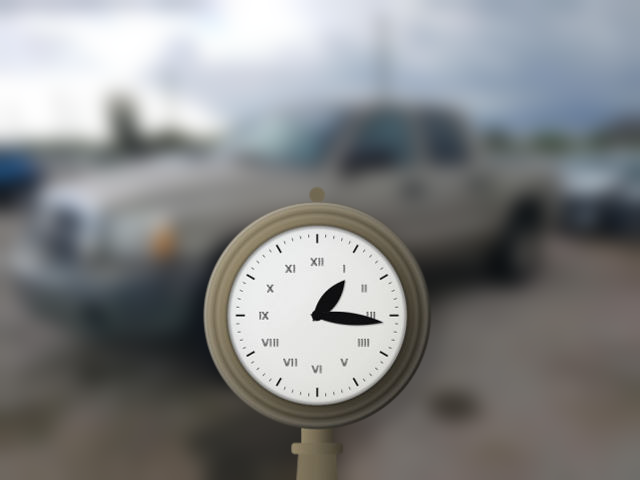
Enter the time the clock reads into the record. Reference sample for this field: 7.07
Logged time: 1.16
